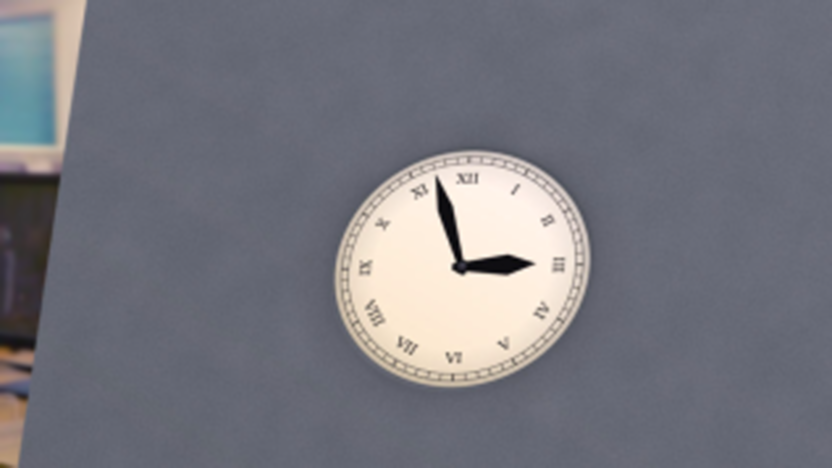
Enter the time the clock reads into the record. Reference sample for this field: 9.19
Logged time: 2.57
